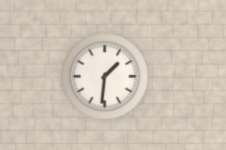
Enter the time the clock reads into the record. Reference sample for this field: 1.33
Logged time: 1.31
